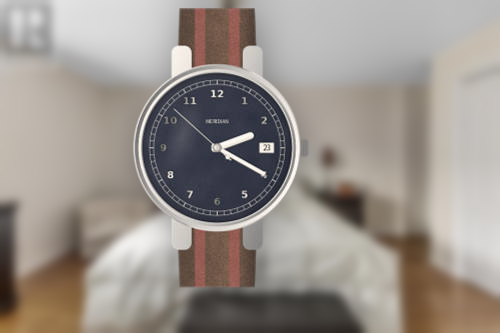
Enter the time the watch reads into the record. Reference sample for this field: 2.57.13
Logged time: 2.19.52
